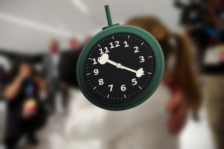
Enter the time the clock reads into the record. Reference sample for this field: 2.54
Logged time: 10.21
